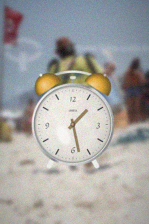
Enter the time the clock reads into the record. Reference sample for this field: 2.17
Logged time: 1.28
